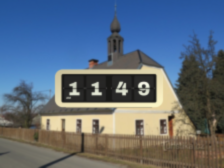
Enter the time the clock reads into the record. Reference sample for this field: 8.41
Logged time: 11.49
